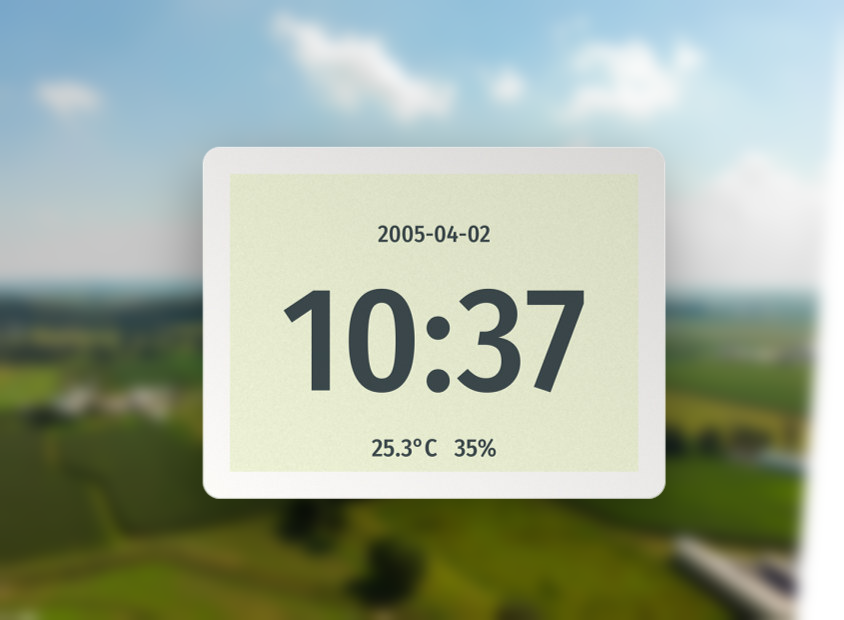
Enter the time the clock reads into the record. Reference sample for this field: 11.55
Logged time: 10.37
